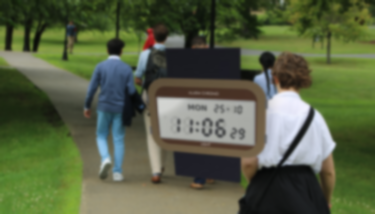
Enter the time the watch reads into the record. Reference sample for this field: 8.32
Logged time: 11.06
